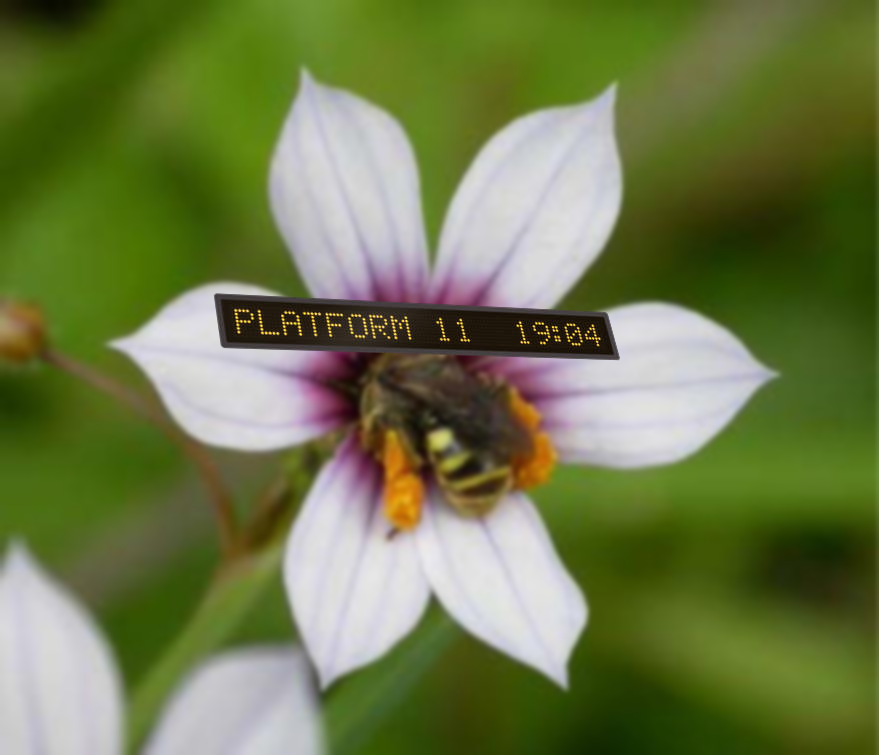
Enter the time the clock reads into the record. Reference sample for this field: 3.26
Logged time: 19.04
